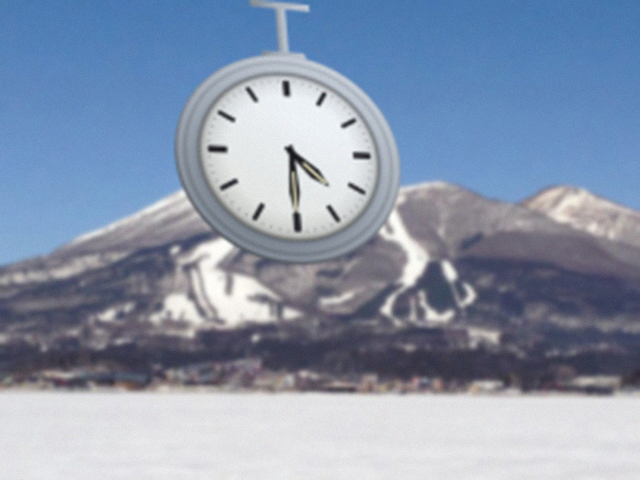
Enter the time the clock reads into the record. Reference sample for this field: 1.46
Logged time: 4.30
